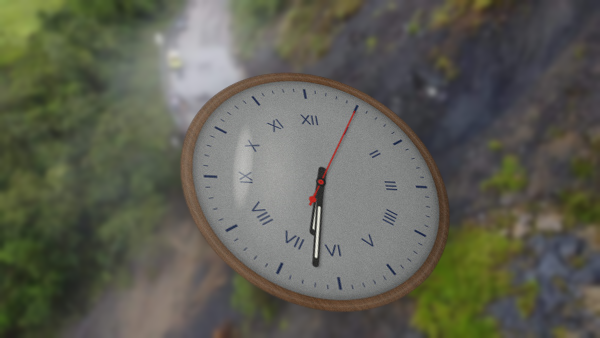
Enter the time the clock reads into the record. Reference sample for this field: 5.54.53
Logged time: 6.32.05
